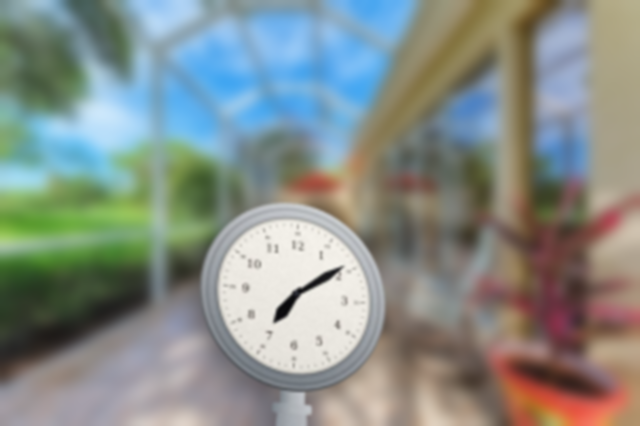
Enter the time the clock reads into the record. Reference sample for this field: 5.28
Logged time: 7.09
